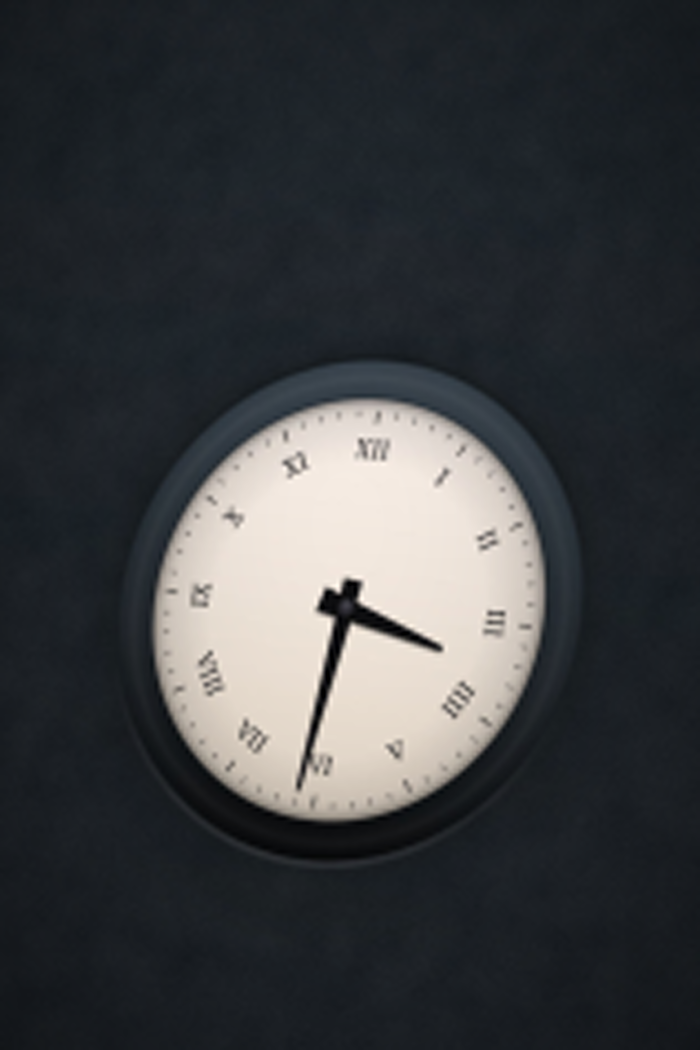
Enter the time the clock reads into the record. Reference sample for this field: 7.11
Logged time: 3.31
